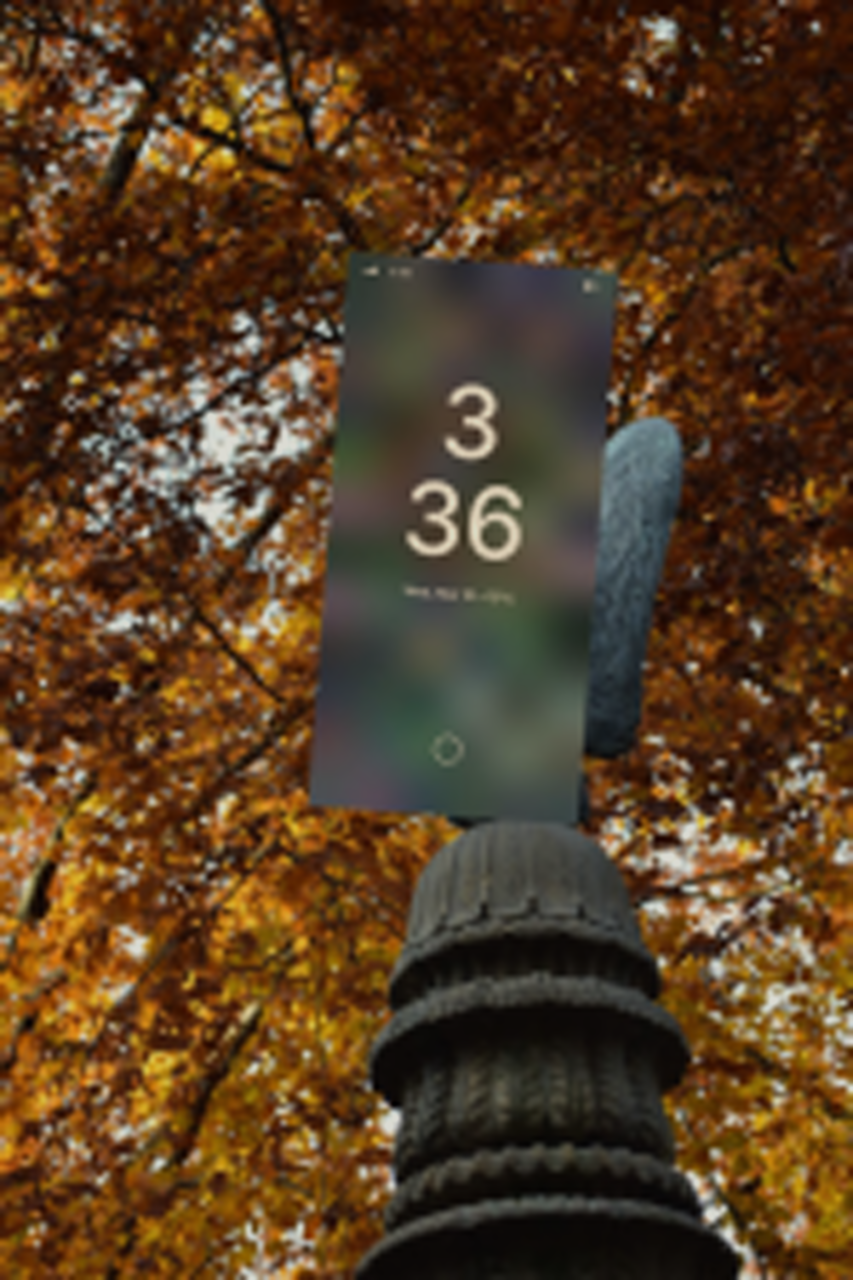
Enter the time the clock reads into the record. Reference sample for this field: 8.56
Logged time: 3.36
